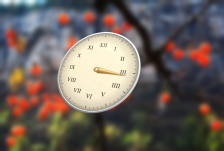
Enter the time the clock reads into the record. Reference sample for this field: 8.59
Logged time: 3.16
